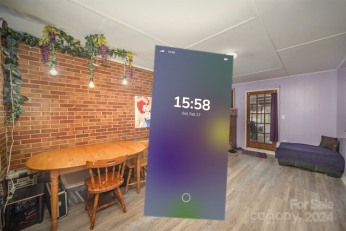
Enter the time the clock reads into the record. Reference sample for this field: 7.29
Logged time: 15.58
